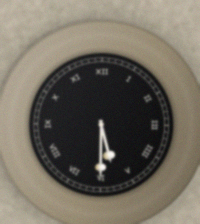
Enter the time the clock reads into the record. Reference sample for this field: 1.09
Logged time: 5.30
